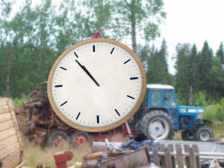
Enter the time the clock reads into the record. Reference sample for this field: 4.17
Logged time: 10.54
